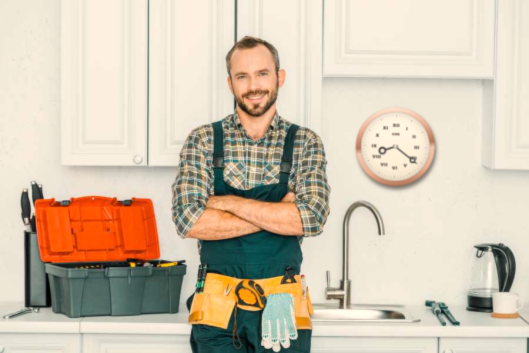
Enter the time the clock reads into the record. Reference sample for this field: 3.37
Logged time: 8.21
